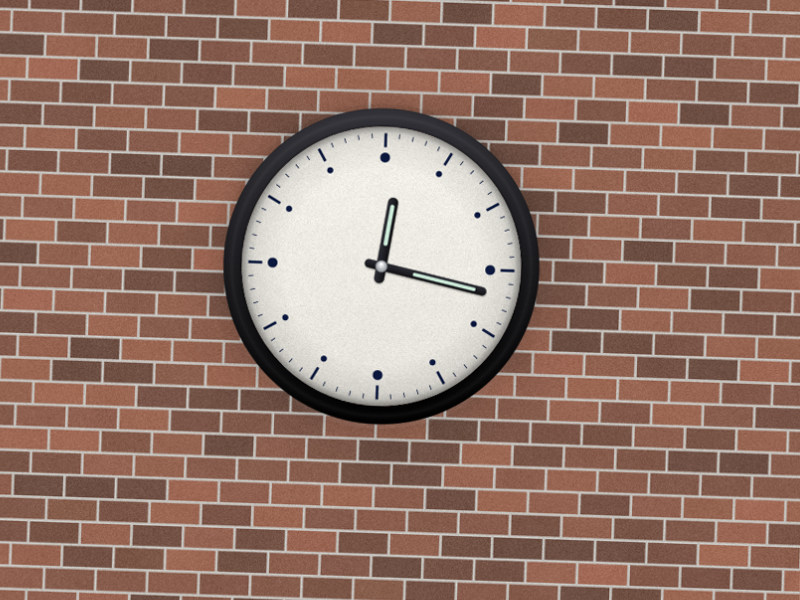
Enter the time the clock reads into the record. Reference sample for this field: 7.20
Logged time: 12.17
